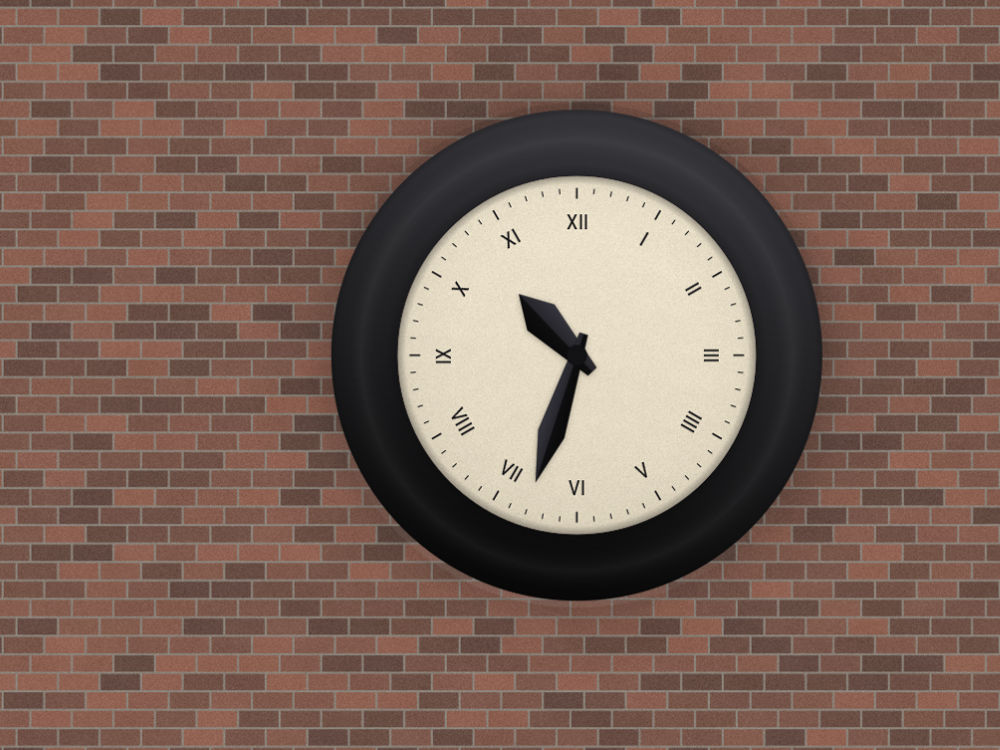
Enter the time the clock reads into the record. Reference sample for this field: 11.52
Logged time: 10.33
